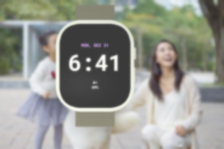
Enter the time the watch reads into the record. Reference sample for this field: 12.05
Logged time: 6.41
